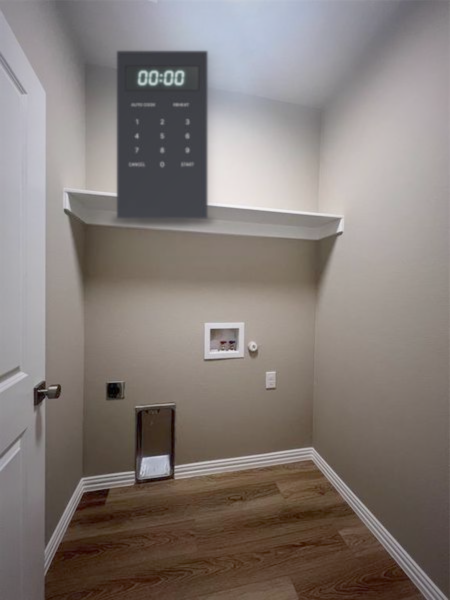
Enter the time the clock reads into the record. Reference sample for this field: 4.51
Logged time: 0.00
